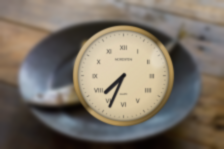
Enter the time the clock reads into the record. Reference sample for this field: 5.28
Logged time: 7.34
